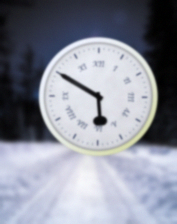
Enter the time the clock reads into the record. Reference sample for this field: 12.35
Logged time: 5.50
